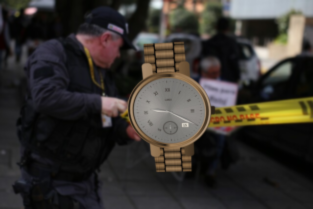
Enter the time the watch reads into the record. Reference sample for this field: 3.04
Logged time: 9.20
